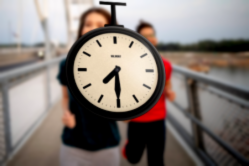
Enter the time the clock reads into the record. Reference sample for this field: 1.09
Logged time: 7.30
